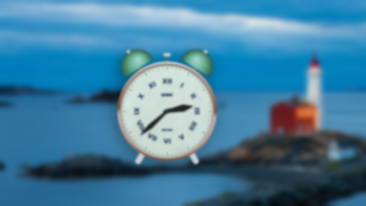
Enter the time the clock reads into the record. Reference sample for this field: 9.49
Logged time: 2.38
